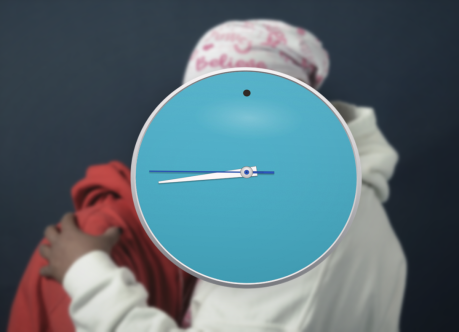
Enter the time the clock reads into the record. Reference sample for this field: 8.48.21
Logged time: 8.43.45
